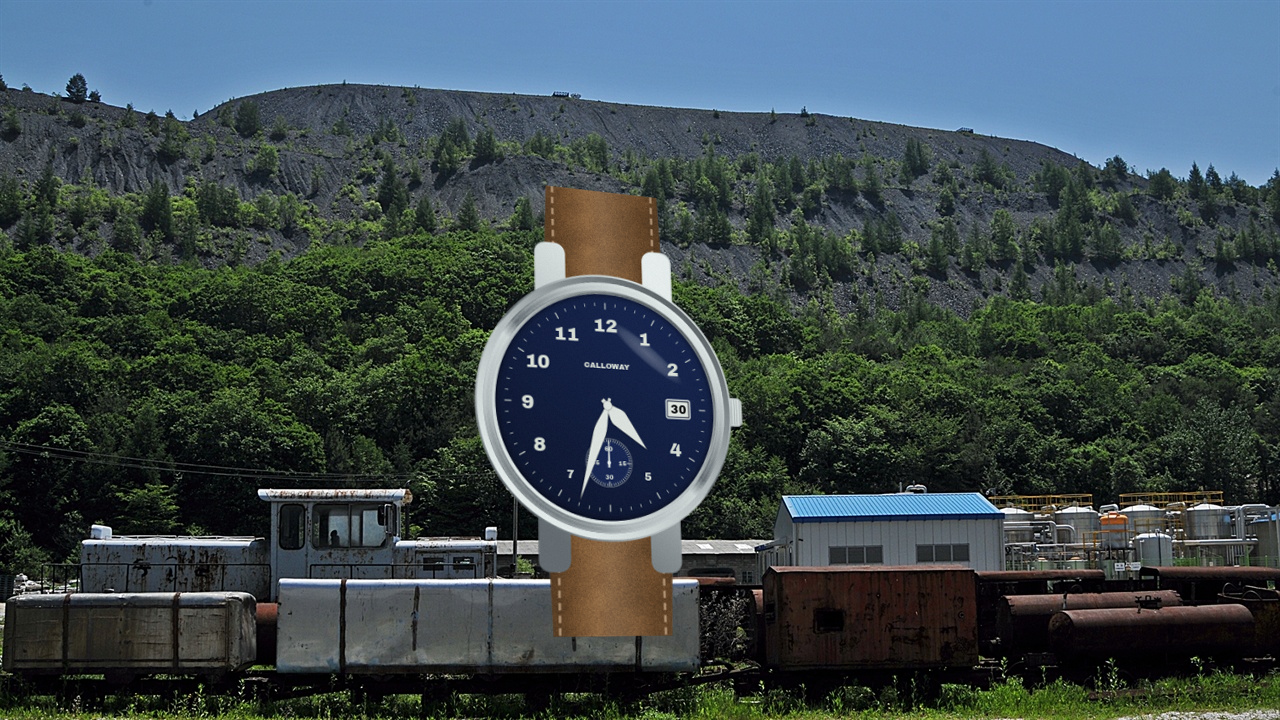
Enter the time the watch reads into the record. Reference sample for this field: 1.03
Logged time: 4.33
